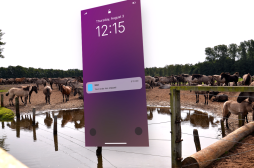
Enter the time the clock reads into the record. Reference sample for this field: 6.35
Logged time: 12.15
